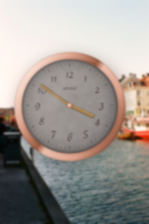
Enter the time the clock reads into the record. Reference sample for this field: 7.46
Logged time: 3.51
